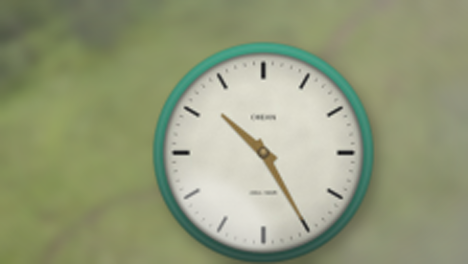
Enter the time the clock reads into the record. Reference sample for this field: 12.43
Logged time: 10.25
